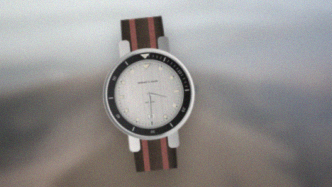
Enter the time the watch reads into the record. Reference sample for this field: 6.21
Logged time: 3.30
